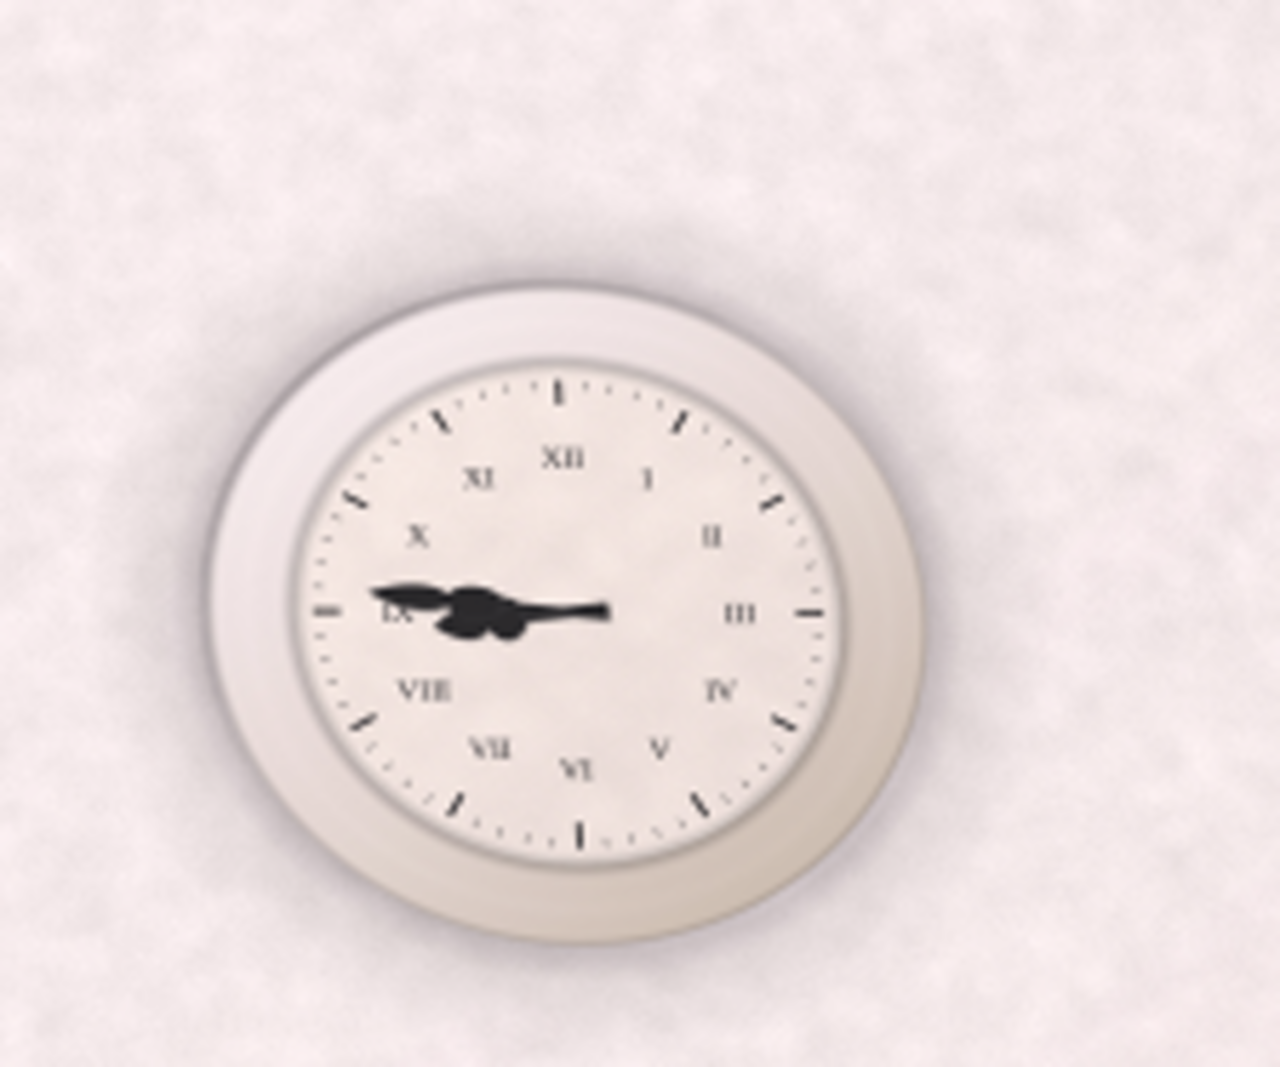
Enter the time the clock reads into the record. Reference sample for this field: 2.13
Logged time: 8.46
